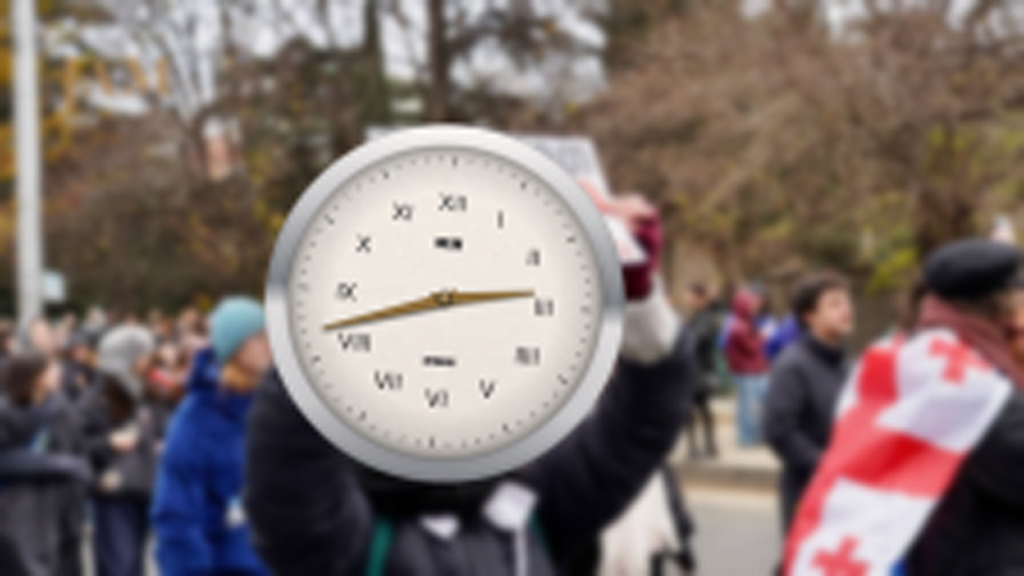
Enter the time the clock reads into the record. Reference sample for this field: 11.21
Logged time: 2.42
